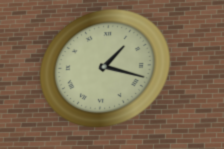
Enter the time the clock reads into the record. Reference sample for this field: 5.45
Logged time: 1.18
